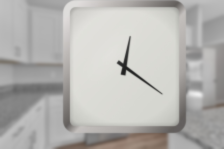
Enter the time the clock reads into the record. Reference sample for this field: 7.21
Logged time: 12.21
